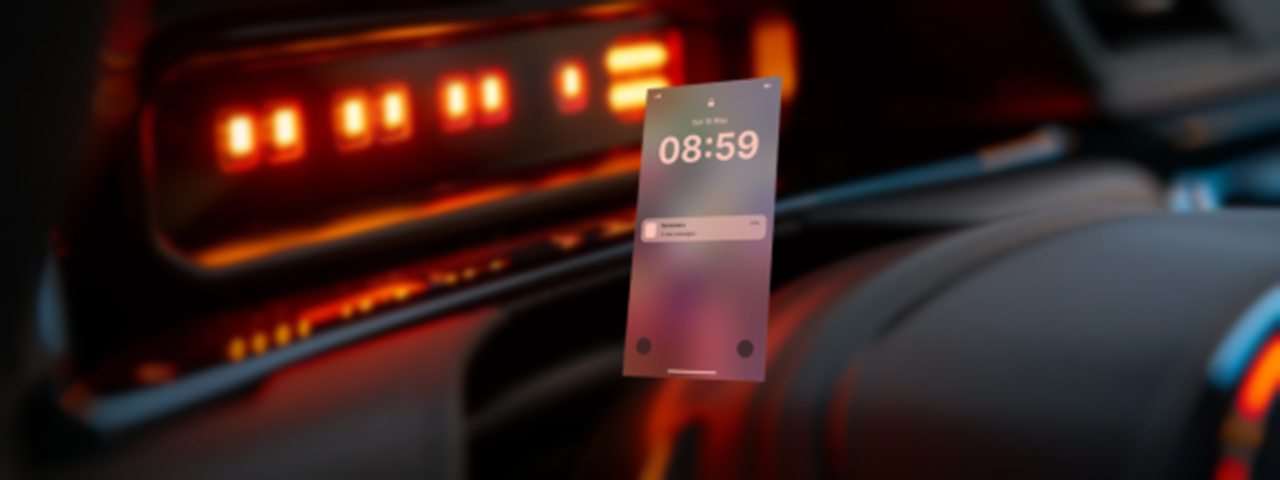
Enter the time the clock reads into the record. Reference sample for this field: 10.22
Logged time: 8.59
